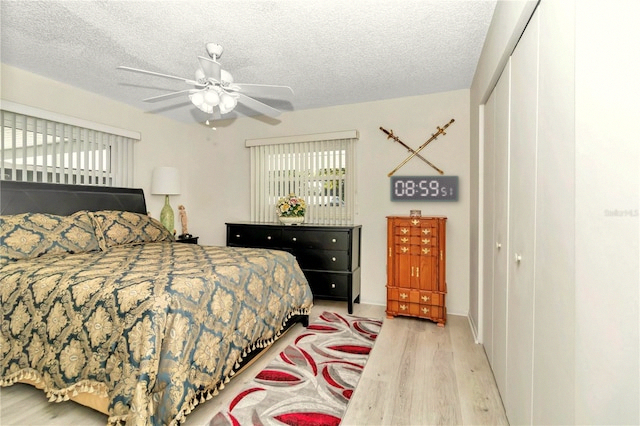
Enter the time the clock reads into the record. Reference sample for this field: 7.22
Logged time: 8.59
